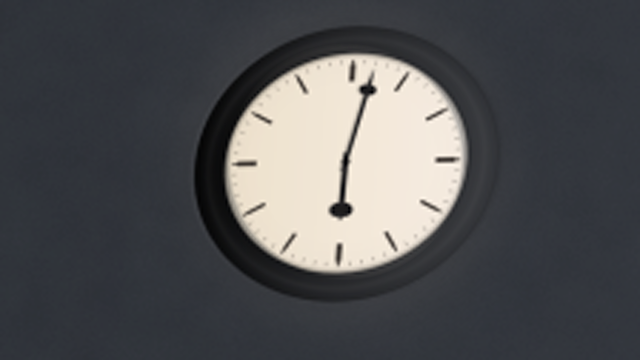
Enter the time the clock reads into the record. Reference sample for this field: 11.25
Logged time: 6.02
